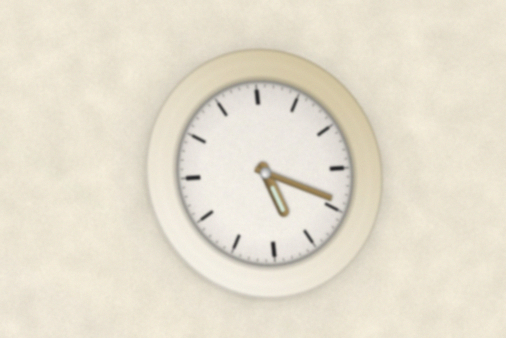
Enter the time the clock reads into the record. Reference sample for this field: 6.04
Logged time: 5.19
